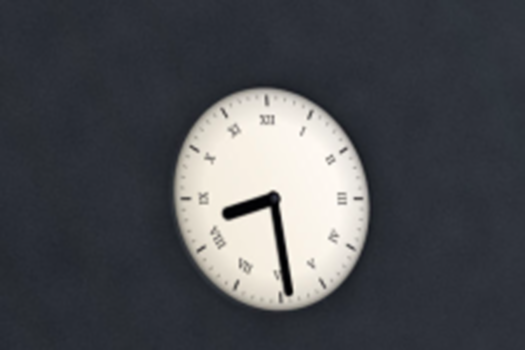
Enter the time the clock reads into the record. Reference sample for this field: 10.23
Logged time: 8.29
